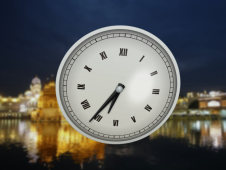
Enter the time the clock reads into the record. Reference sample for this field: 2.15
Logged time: 6.36
